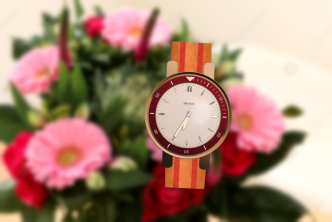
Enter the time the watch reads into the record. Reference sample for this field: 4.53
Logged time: 6.35
